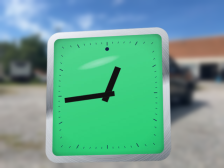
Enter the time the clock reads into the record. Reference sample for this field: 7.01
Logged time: 12.44
